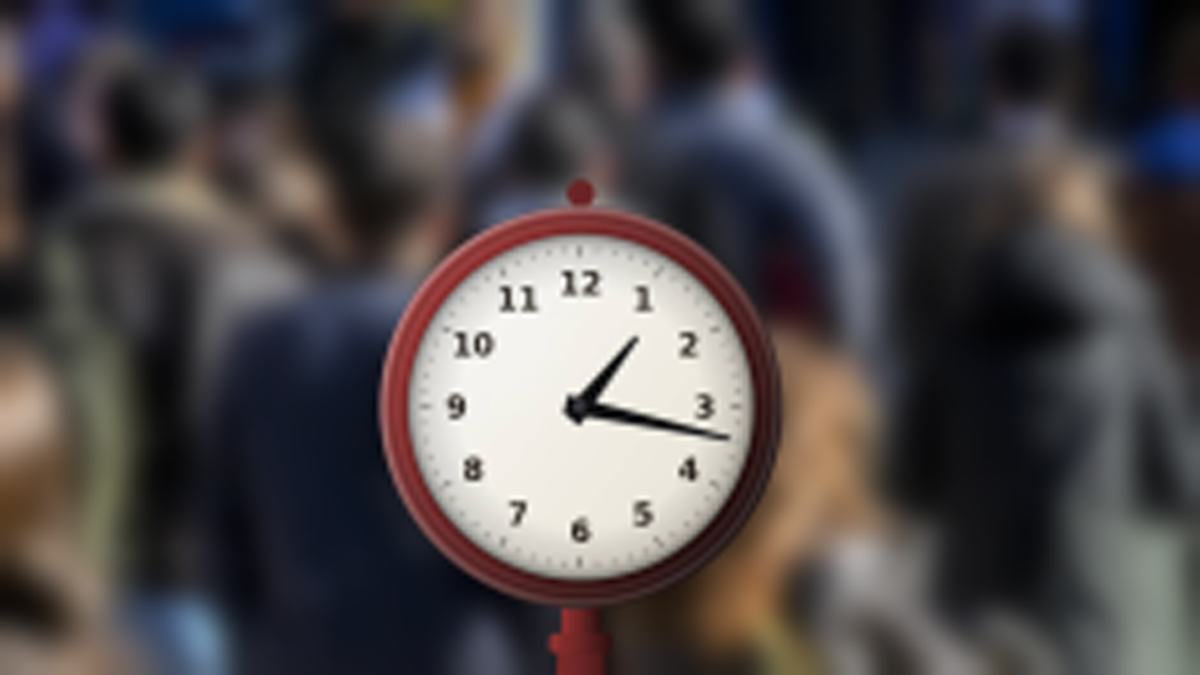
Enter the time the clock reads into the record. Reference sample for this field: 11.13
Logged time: 1.17
